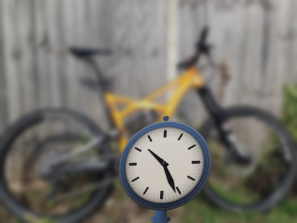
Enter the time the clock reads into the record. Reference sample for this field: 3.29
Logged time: 10.26
